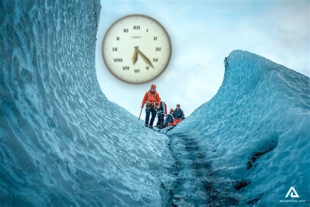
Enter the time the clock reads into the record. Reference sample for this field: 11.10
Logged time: 6.23
